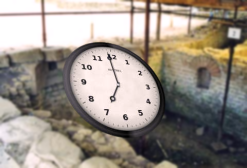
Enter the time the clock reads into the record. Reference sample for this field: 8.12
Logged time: 6.59
